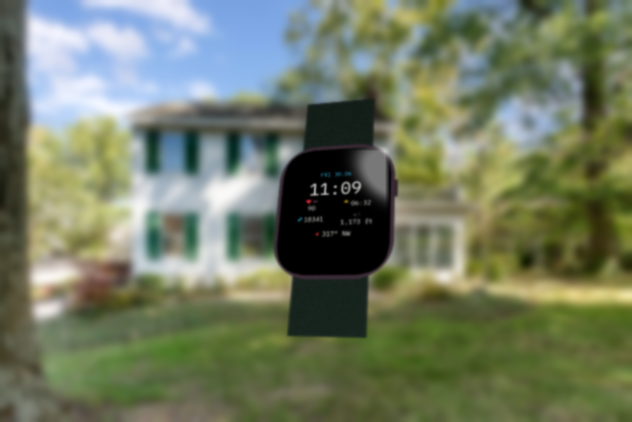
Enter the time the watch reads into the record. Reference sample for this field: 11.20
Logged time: 11.09
